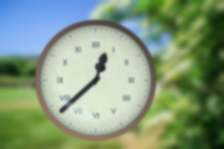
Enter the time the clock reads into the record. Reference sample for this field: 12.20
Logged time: 12.38
